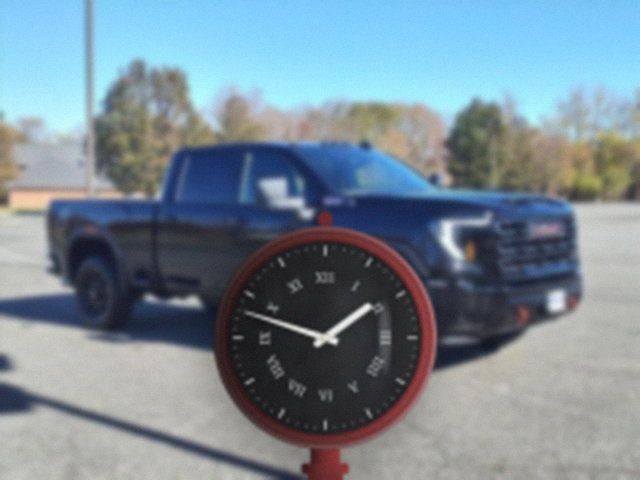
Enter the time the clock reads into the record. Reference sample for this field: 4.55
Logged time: 1.48
